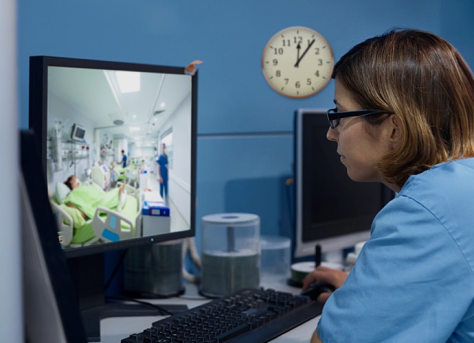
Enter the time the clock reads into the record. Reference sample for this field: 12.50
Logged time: 12.06
